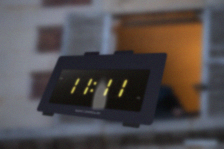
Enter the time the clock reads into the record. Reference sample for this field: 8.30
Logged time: 11.11
